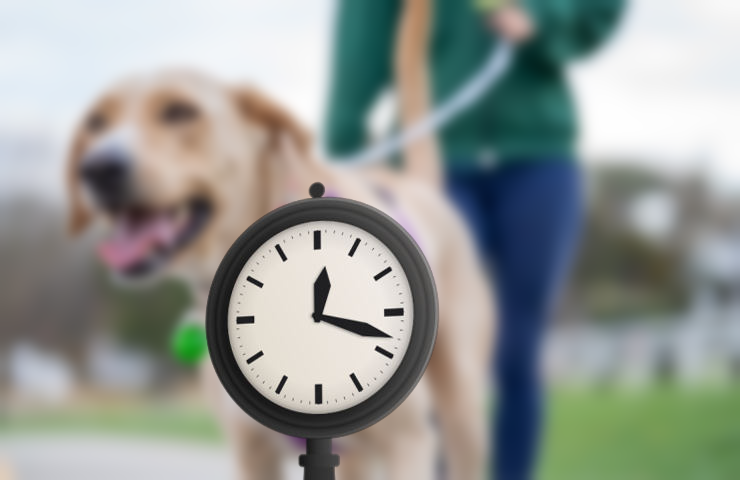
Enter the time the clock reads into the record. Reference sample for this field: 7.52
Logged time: 12.18
